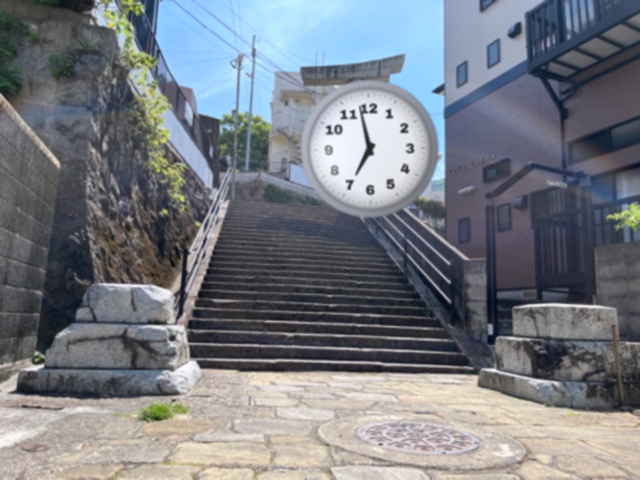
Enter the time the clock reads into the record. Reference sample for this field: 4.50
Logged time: 6.58
